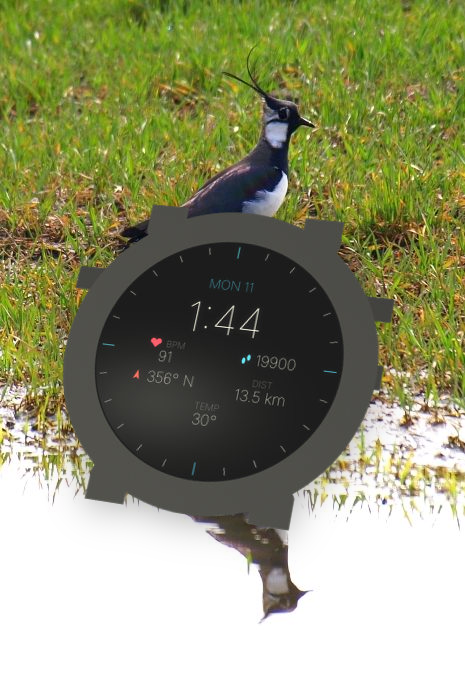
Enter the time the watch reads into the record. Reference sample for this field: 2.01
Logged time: 1.44
